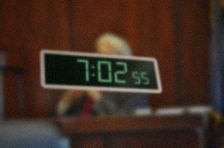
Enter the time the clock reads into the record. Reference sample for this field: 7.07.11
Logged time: 7.02.55
